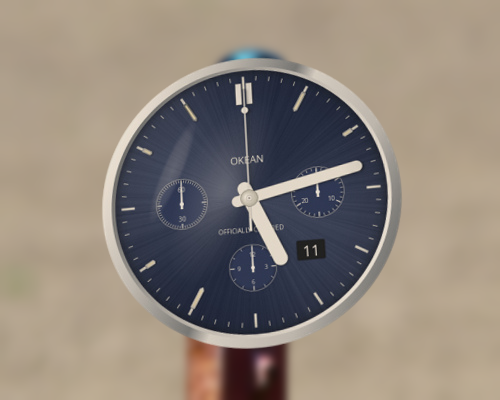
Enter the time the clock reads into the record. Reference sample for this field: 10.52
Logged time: 5.13
